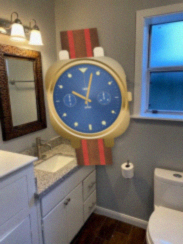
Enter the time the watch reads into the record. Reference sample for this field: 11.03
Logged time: 10.03
